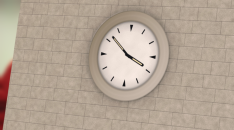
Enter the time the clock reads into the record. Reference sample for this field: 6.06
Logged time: 3.52
